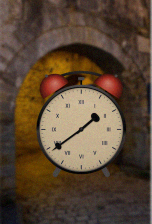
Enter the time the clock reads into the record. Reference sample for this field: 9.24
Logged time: 1.39
